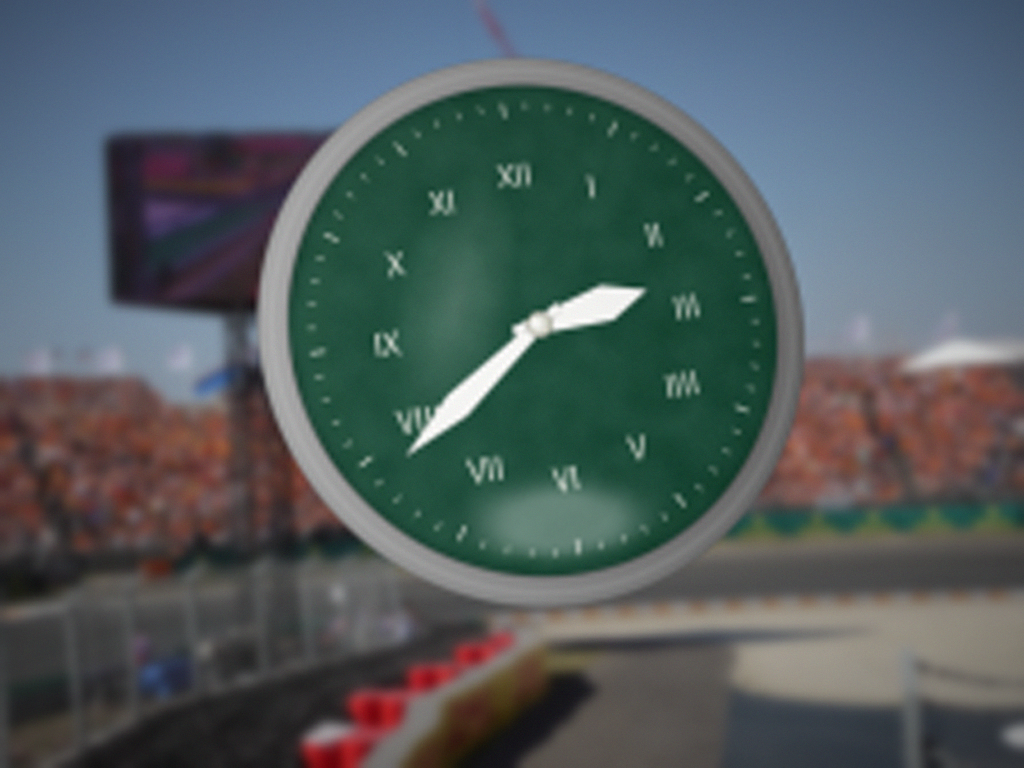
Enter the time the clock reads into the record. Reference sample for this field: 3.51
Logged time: 2.39
